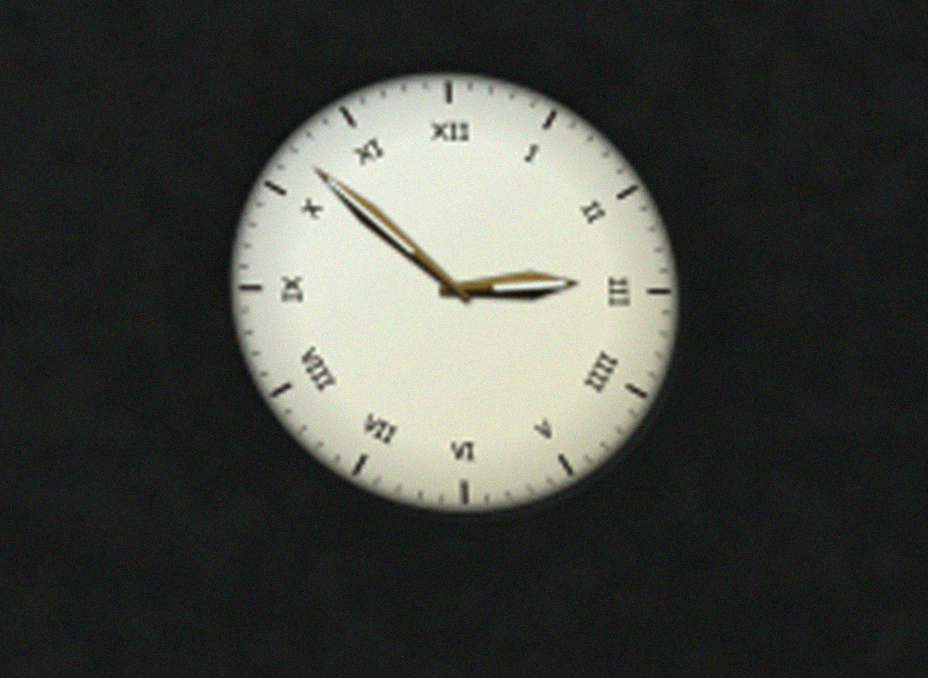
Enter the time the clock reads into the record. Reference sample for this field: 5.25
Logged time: 2.52
